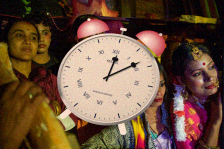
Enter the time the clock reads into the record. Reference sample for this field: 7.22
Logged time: 12.08
